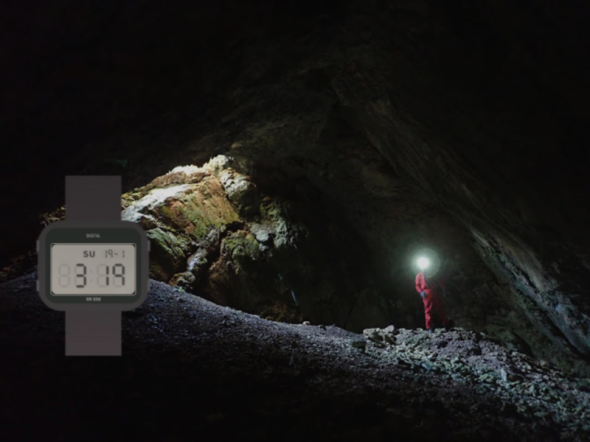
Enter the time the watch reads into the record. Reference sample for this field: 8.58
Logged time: 3.19
